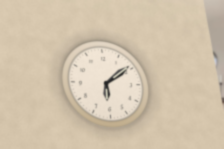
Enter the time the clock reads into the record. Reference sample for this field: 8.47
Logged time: 6.09
